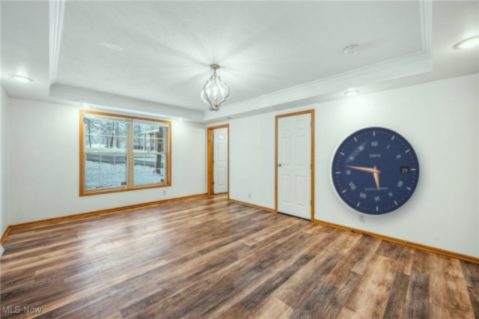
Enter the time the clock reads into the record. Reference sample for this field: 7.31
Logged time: 5.47
